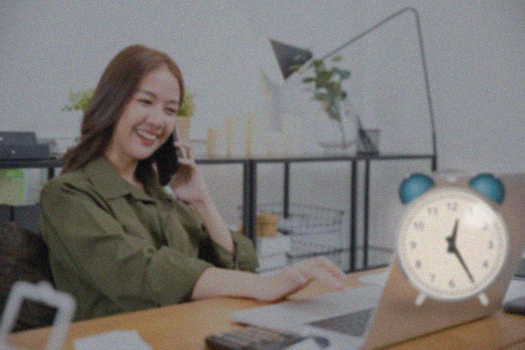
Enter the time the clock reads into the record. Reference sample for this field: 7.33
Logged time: 12.25
